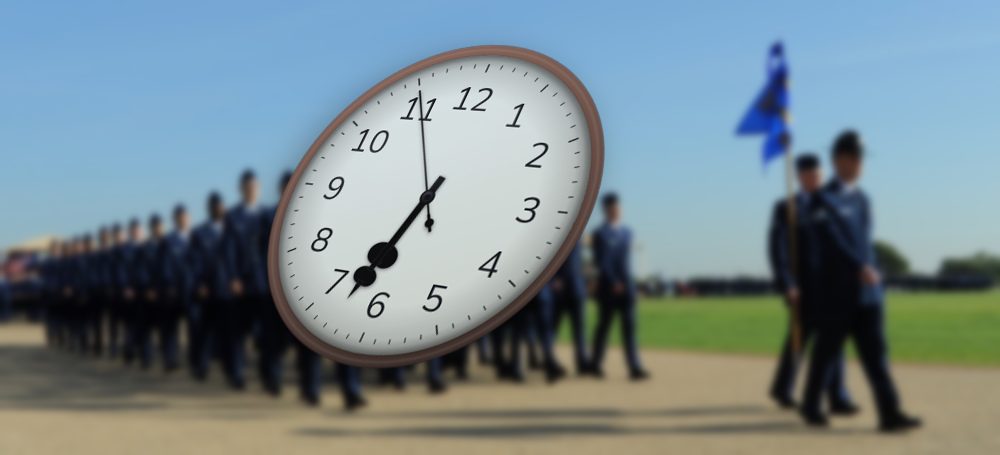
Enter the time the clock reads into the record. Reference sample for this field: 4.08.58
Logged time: 6.32.55
